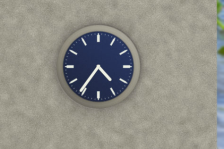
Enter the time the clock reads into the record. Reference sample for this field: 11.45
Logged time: 4.36
